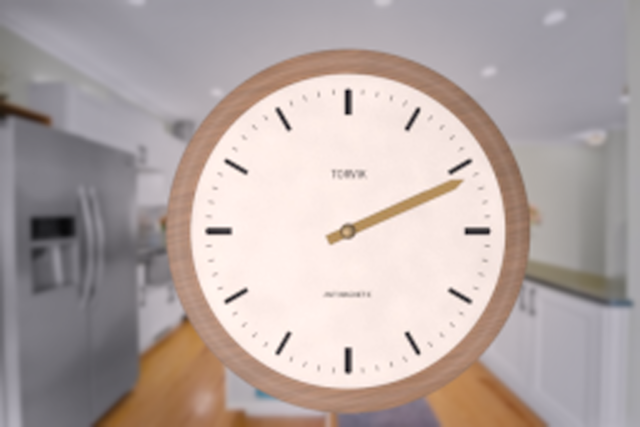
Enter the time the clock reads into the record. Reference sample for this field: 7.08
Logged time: 2.11
